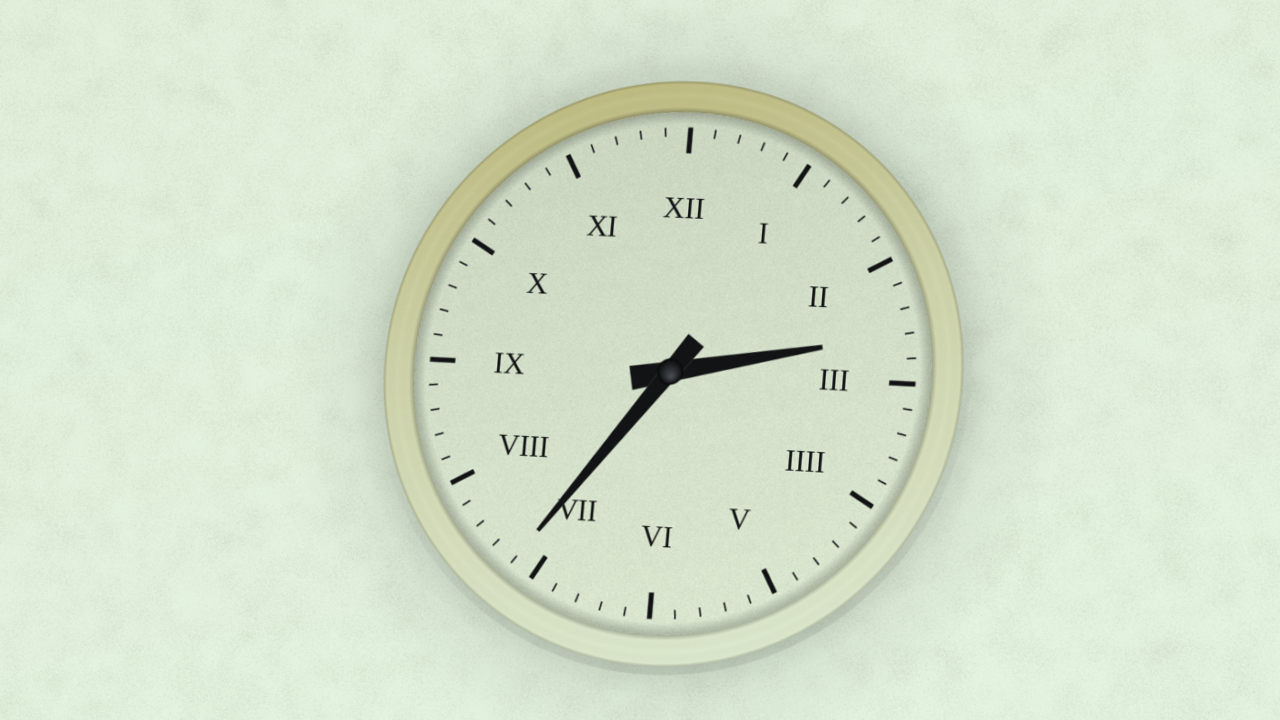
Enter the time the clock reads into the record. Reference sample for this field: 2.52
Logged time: 2.36
